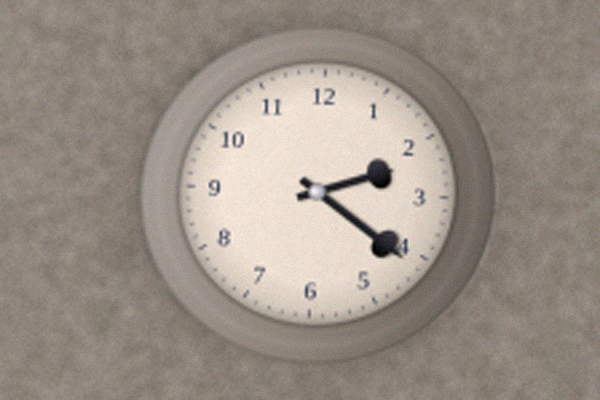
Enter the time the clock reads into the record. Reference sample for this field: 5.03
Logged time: 2.21
